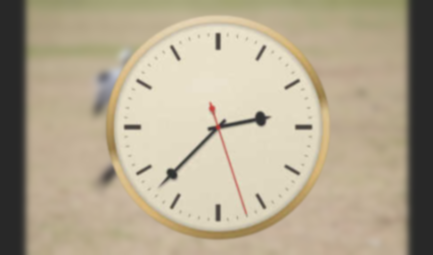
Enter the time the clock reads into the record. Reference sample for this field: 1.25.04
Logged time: 2.37.27
